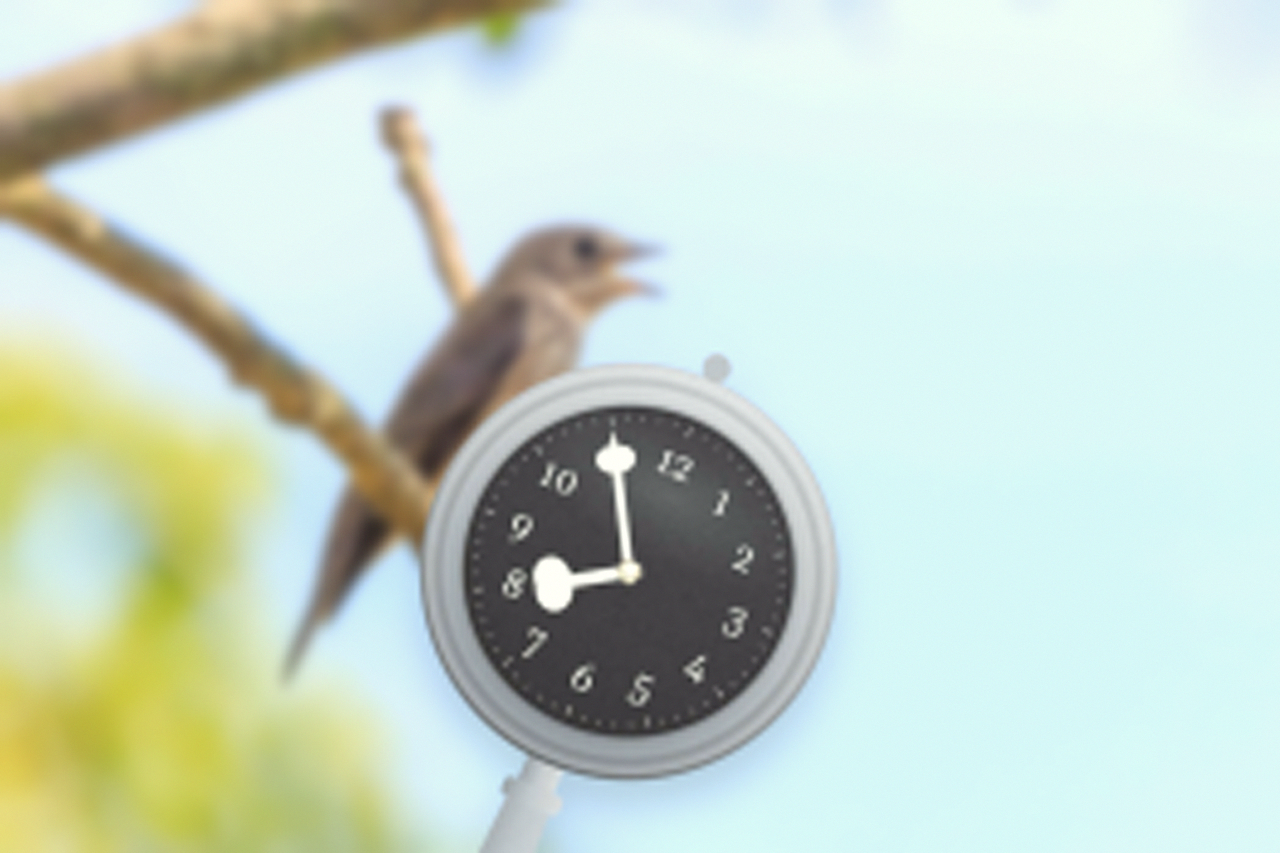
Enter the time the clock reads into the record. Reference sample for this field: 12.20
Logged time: 7.55
